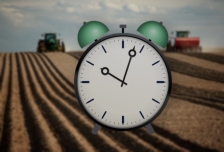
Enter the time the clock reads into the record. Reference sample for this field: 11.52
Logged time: 10.03
